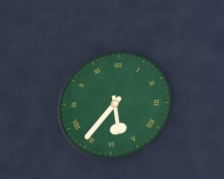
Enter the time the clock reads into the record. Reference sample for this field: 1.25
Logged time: 5.36
